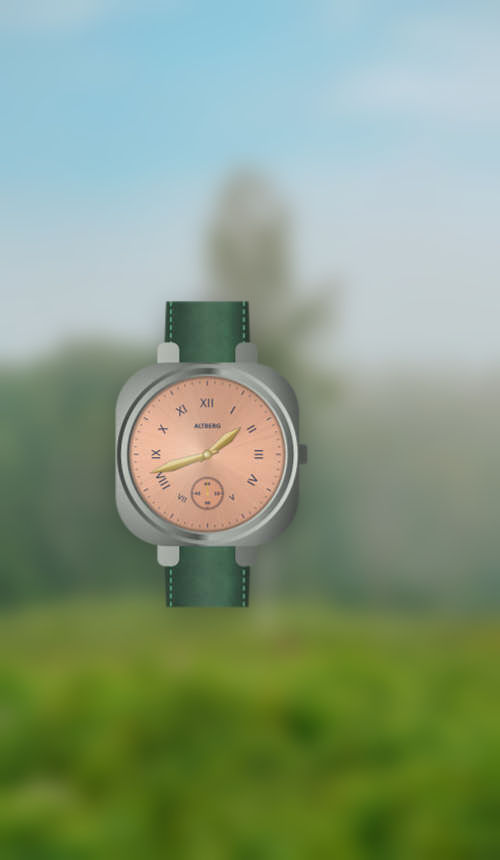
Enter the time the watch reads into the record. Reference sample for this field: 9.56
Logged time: 1.42
